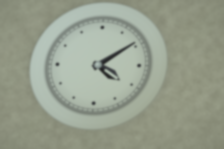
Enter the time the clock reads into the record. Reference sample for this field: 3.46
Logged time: 4.09
